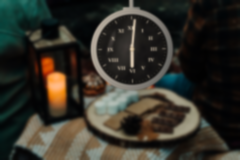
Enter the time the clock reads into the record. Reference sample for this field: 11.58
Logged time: 6.01
